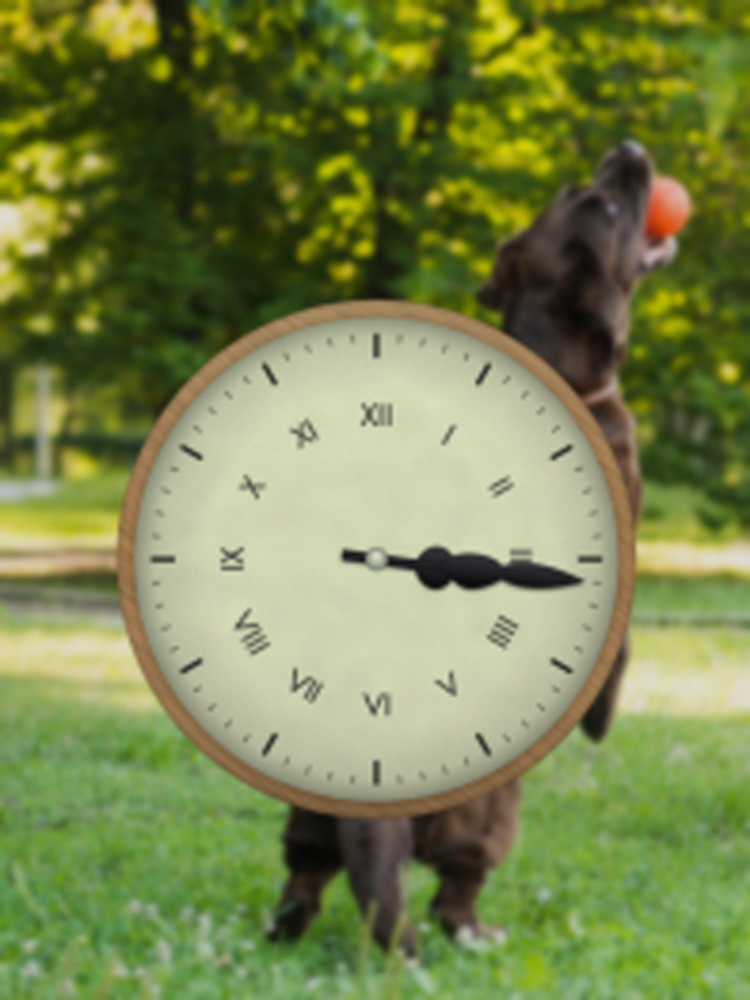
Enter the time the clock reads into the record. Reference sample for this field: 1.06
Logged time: 3.16
